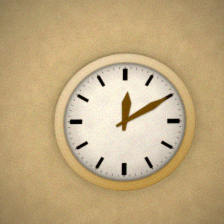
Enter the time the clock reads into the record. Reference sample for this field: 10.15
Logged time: 12.10
